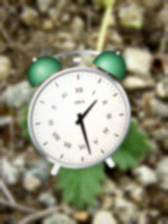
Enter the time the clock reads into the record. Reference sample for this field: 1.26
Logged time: 1.28
